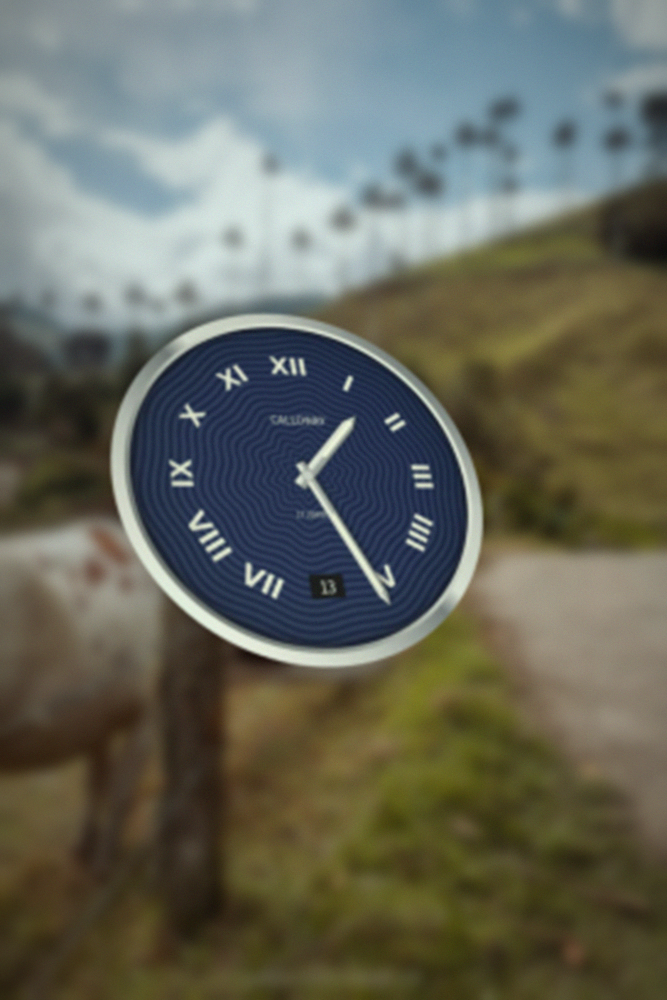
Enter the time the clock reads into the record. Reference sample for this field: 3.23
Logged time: 1.26
